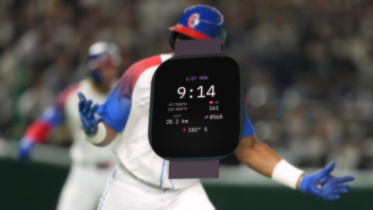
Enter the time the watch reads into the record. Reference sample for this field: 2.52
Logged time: 9.14
